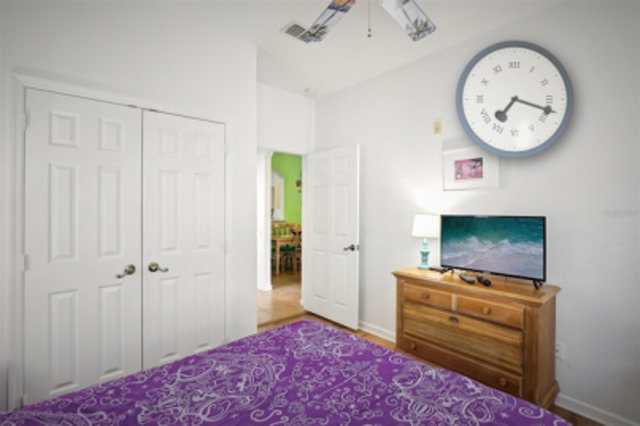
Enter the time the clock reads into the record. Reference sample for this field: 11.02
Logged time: 7.18
